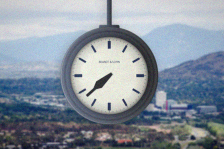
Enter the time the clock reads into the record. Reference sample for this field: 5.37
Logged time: 7.38
